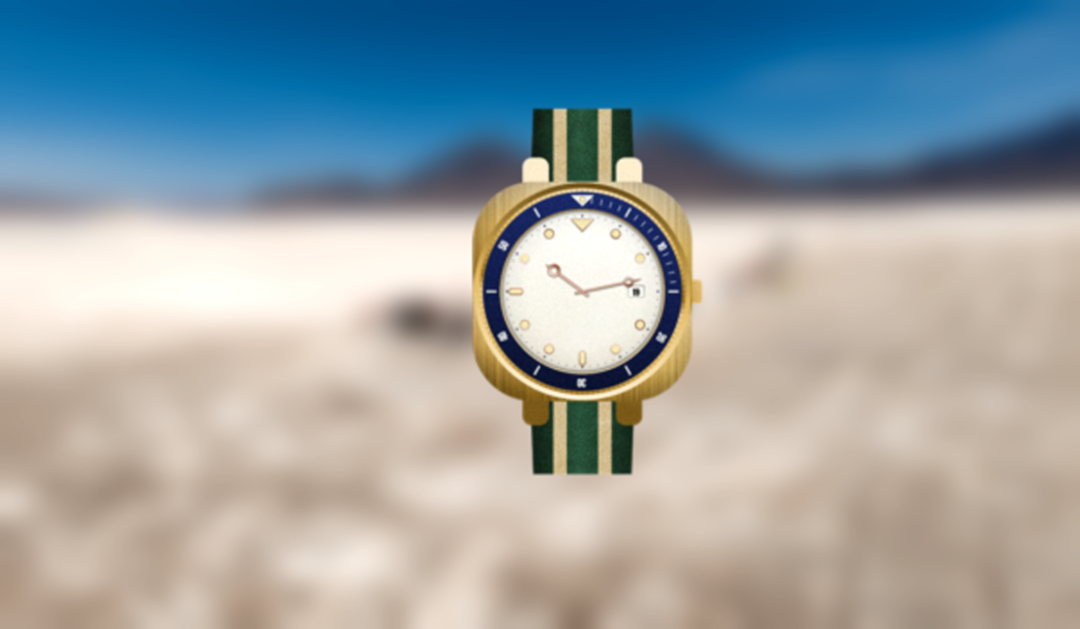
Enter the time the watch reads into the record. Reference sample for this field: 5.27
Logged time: 10.13
